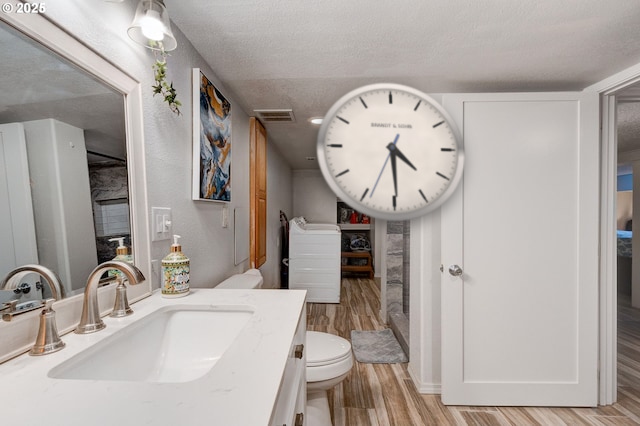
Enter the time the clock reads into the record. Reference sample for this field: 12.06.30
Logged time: 4.29.34
